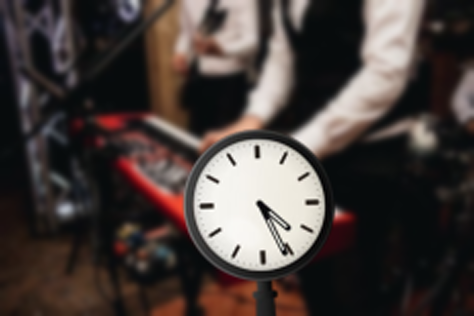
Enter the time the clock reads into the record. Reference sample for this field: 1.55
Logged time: 4.26
